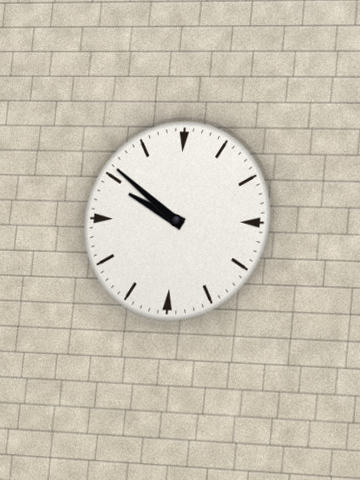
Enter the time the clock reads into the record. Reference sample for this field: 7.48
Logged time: 9.51
